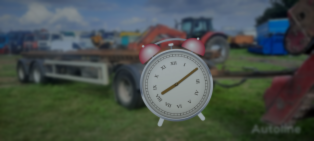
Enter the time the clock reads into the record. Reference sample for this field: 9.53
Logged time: 8.10
